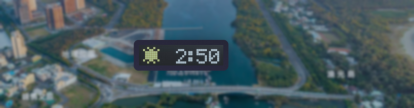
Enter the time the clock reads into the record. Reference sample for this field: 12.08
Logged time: 2.50
